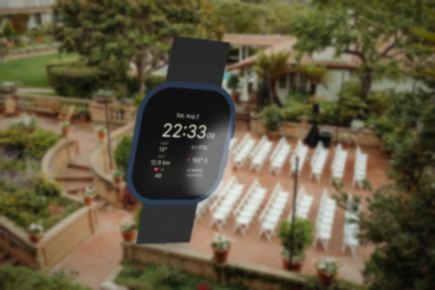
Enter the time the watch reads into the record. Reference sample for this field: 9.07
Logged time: 22.33
